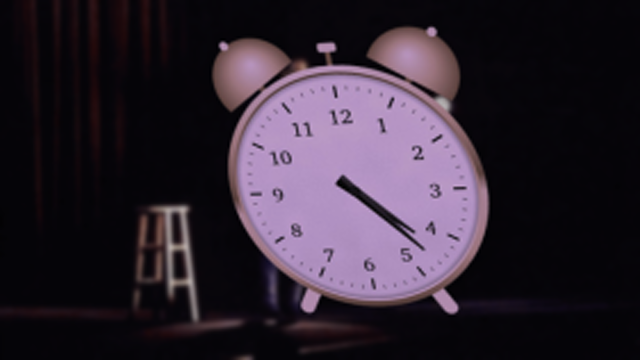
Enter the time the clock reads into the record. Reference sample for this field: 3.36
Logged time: 4.23
